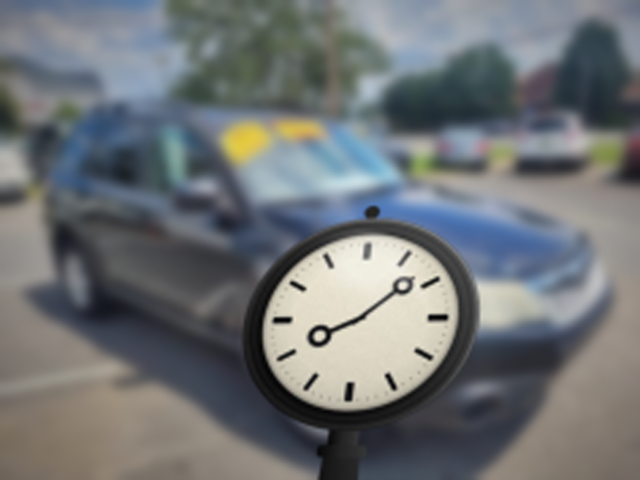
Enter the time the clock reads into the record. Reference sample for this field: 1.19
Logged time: 8.08
